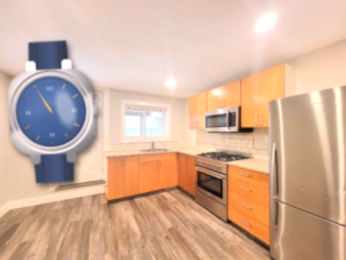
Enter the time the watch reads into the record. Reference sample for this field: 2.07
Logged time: 10.55
